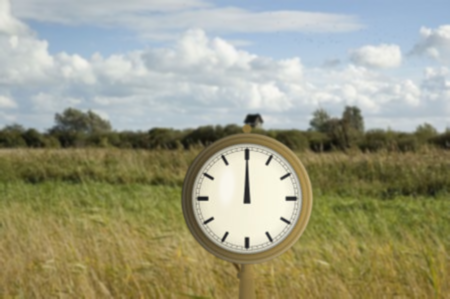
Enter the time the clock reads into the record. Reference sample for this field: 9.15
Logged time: 12.00
